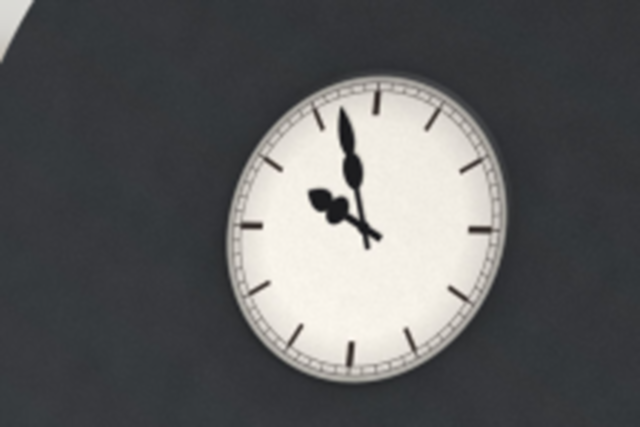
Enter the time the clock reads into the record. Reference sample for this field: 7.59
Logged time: 9.57
